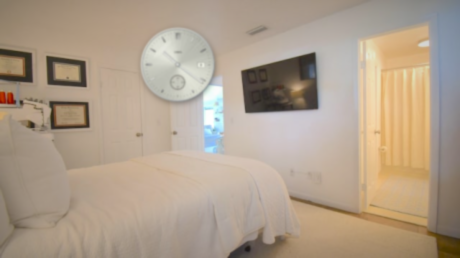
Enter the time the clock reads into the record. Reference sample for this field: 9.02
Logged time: 10.21
